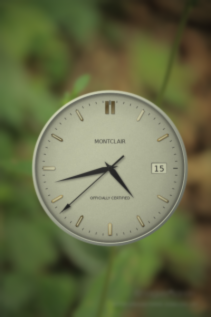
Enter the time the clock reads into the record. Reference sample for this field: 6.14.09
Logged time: 4.42.38
